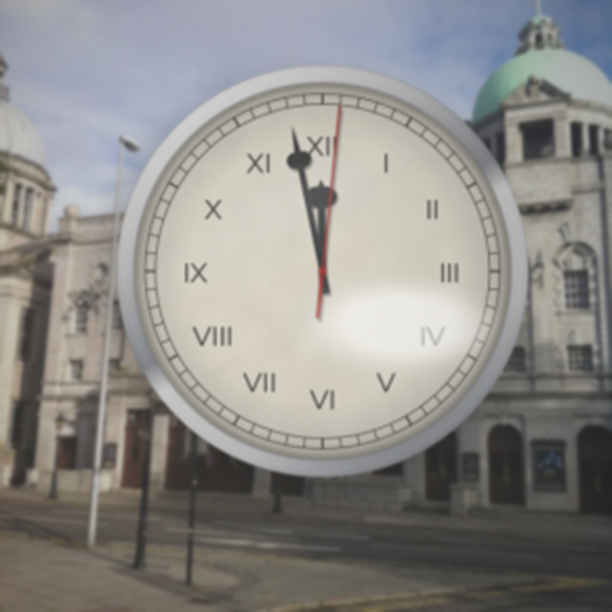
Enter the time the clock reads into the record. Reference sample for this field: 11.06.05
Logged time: 11.58.01
